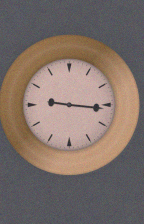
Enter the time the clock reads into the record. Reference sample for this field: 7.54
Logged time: 9.16
